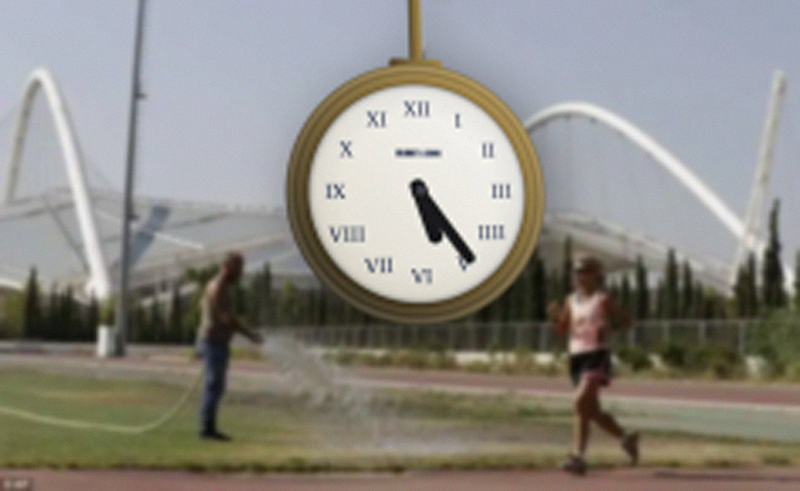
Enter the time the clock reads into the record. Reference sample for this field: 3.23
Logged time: 5.24
